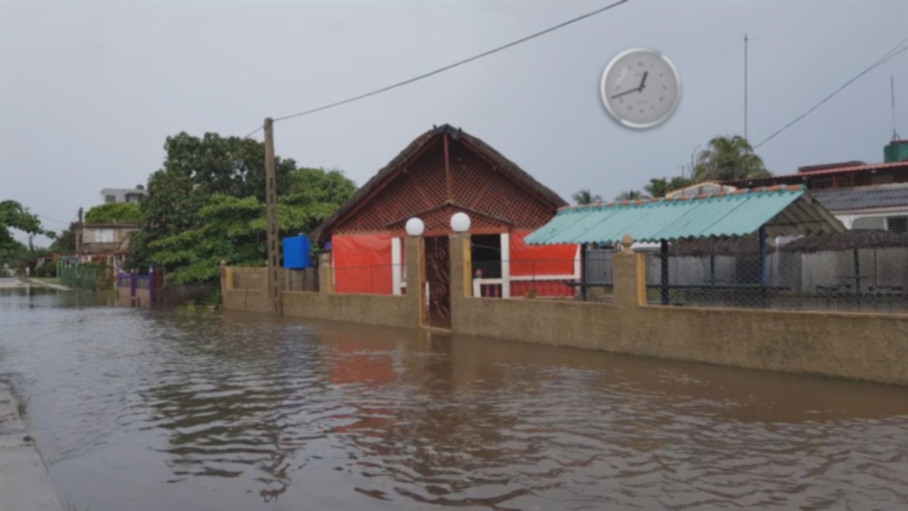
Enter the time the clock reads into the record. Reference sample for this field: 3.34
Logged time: 12.42
